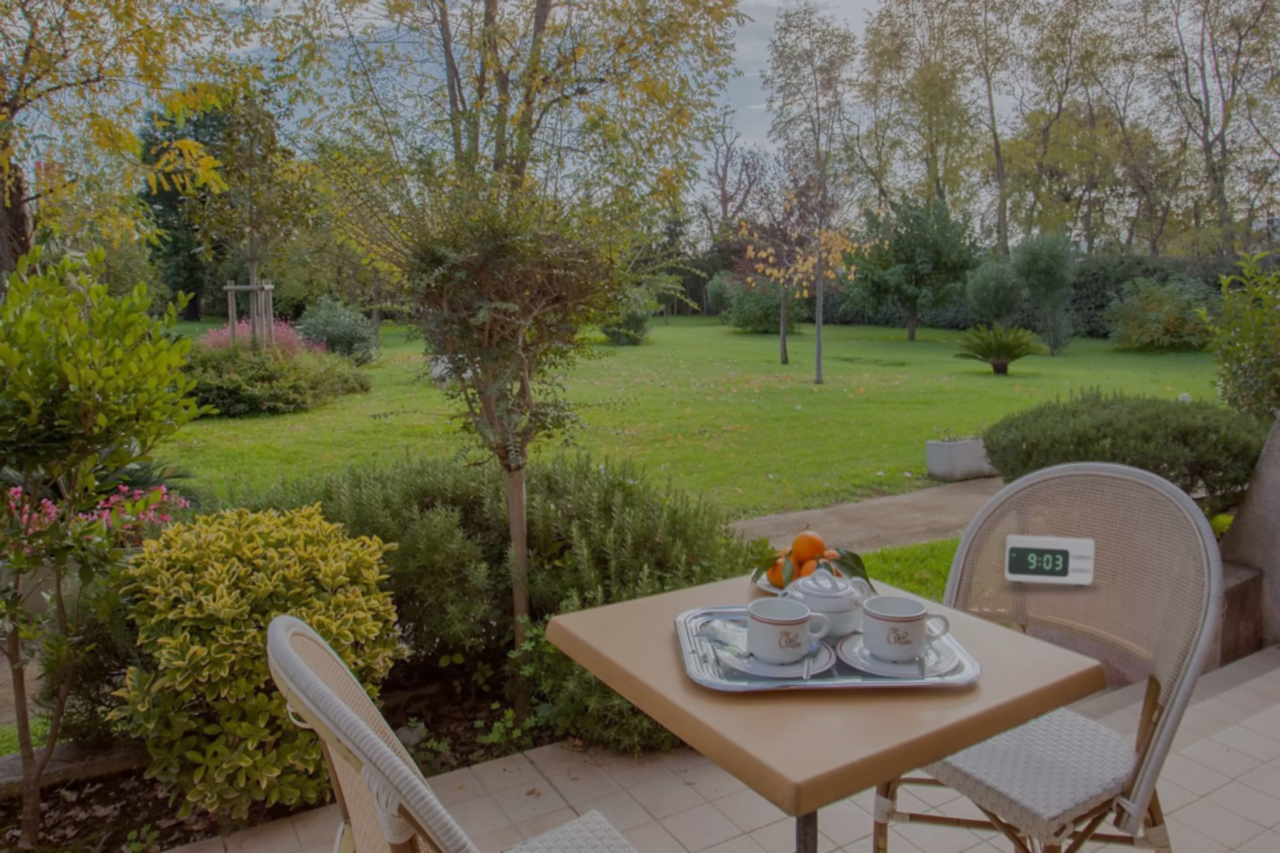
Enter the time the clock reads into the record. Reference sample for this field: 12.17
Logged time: 9.03
